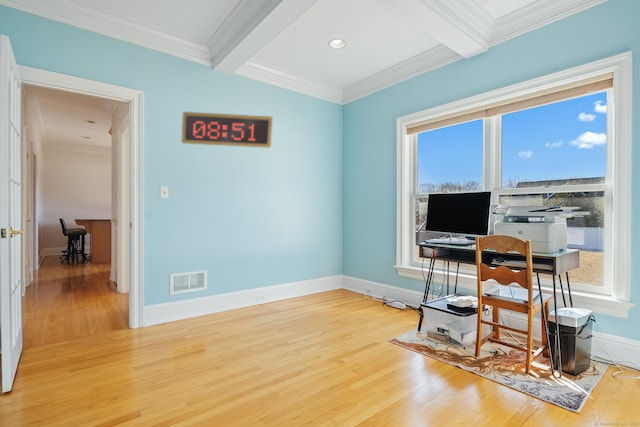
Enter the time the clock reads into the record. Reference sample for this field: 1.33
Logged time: 8.51
